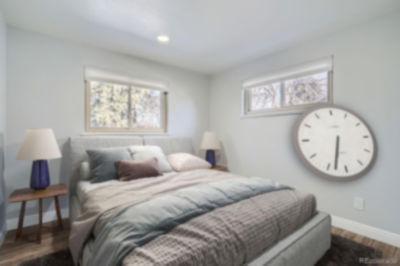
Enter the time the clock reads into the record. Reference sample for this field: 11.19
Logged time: 6.33
